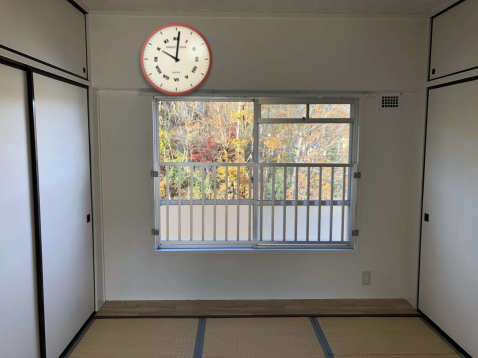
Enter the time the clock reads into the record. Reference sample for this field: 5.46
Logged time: 10.01
